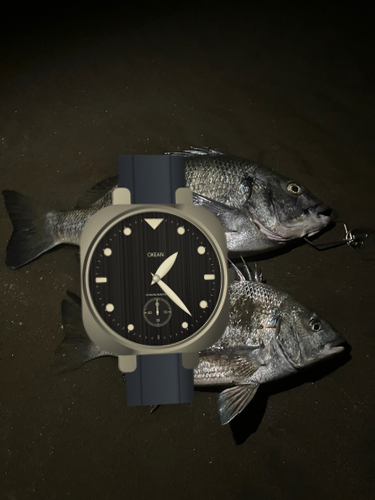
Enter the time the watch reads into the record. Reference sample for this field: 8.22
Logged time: 1.23
